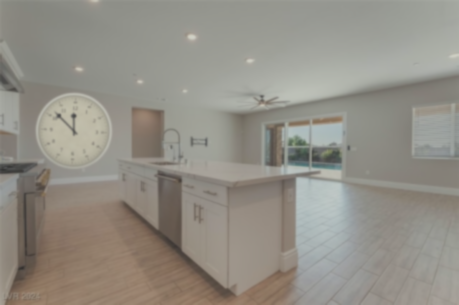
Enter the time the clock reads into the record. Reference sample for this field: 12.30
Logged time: 11.52
